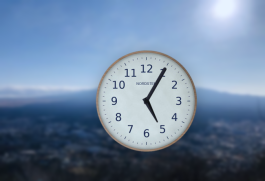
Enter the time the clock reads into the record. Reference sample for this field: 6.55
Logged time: 5.05
